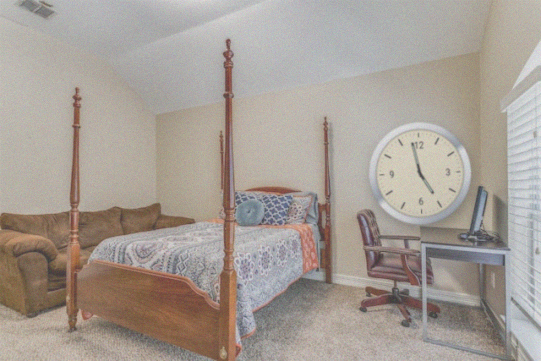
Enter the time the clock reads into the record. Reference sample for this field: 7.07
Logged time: 4.58
